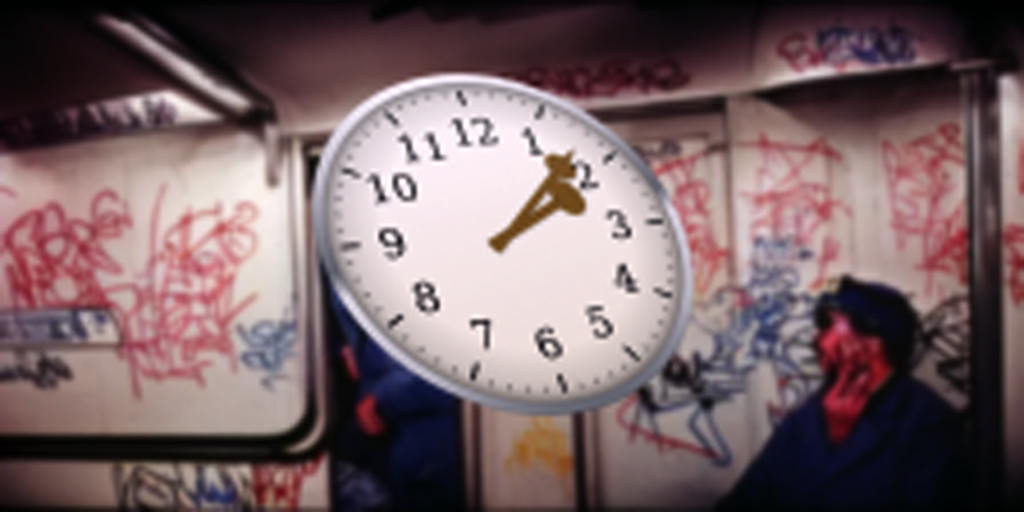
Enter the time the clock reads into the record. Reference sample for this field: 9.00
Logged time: 2.08
